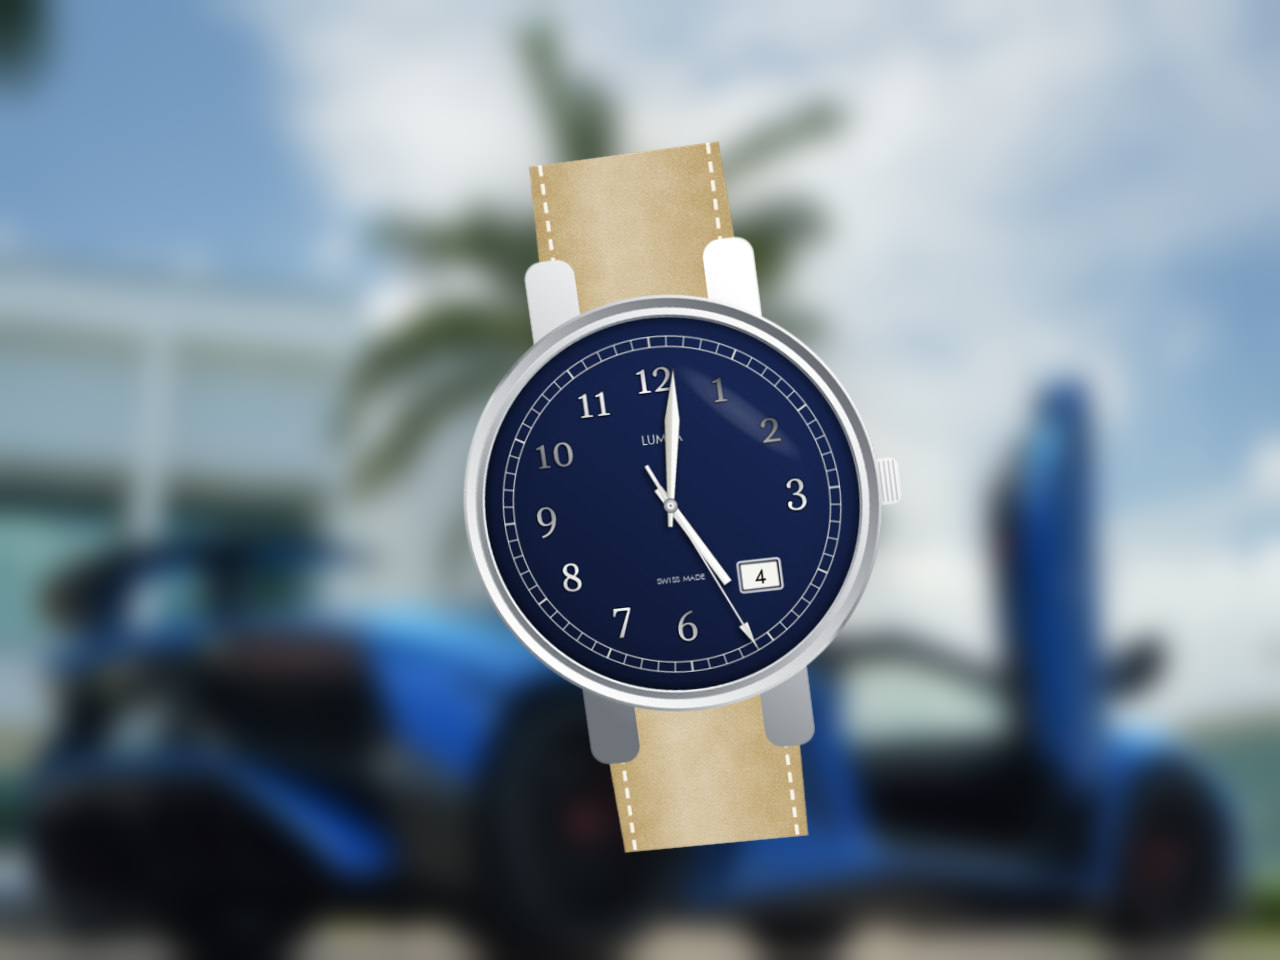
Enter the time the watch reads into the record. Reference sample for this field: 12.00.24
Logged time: 5.01.26
